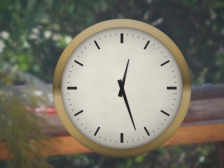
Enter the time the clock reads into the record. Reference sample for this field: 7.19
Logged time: 12.27
